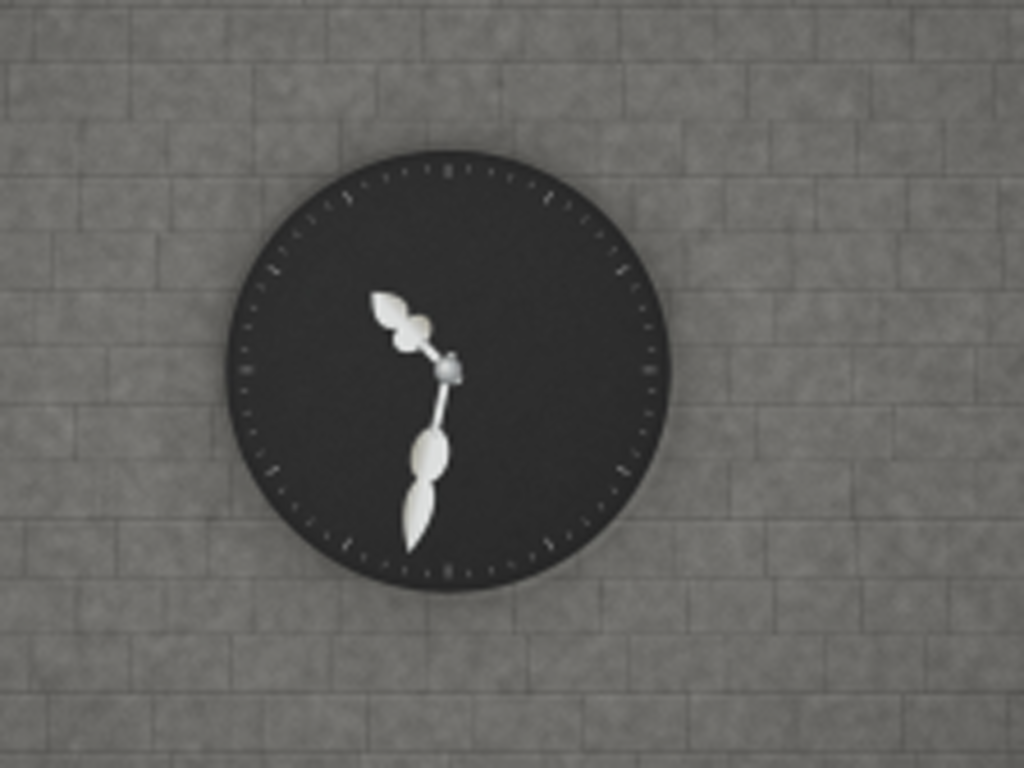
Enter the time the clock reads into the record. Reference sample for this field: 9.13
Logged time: 10.32
